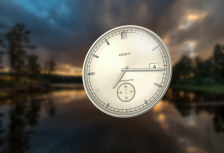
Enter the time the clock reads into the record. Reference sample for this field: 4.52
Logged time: 7.16
